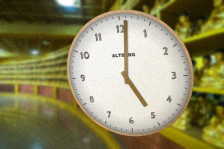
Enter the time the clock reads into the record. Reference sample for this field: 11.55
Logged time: 5.01
